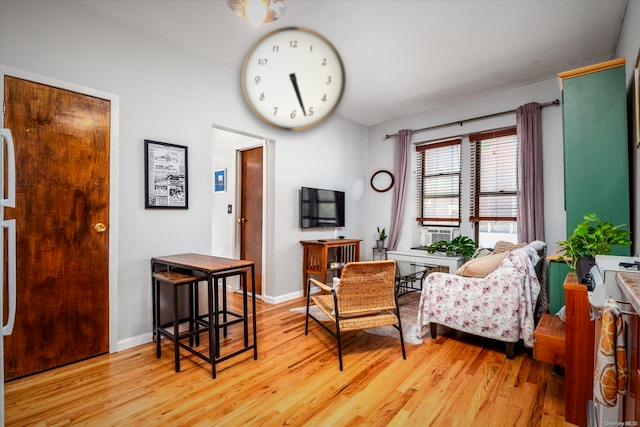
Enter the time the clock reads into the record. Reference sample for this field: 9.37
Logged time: 5.27
